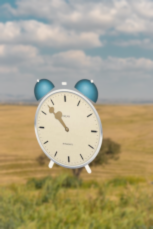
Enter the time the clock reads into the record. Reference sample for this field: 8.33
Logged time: 10.53
